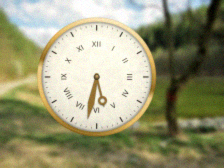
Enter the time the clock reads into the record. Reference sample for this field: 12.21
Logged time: 5.32
